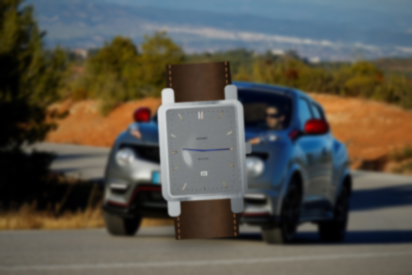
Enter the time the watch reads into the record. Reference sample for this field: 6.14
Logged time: 9.15
